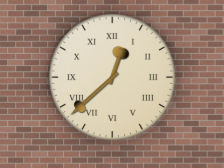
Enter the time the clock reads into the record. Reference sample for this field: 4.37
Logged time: 12.38
